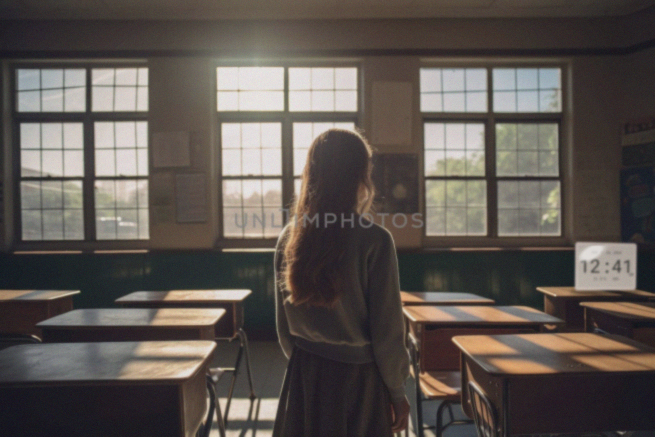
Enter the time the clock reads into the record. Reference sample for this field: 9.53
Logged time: 12.41
